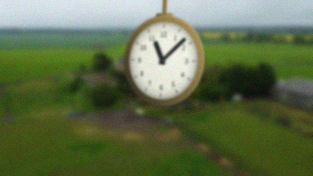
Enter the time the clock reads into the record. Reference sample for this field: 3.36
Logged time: 11.08
